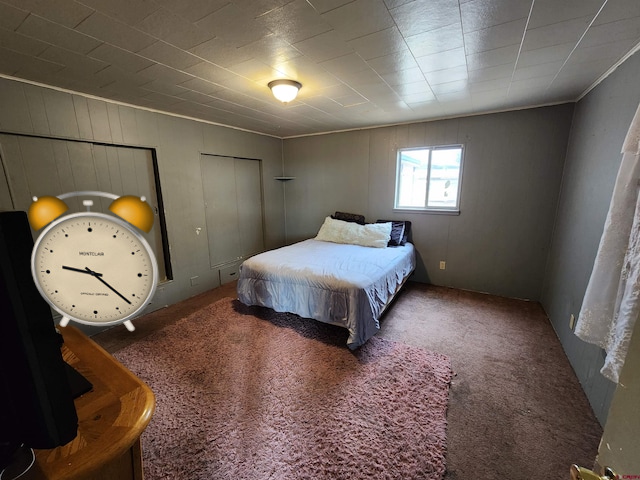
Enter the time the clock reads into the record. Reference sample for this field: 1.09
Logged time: 9.22
